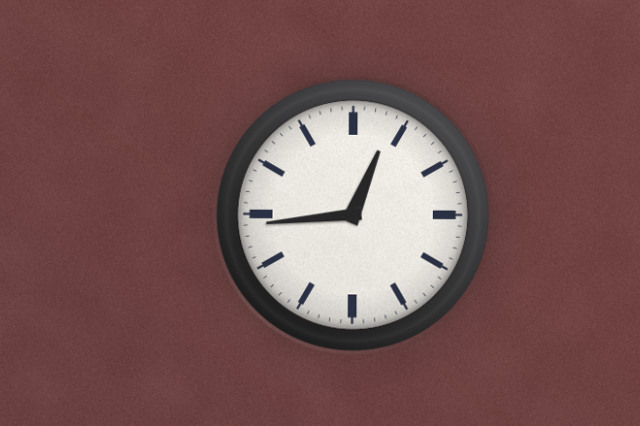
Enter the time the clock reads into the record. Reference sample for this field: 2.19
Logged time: 12.44
